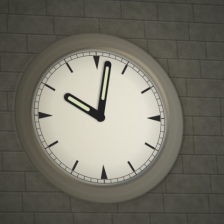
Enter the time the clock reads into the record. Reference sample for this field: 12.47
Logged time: 10.02
